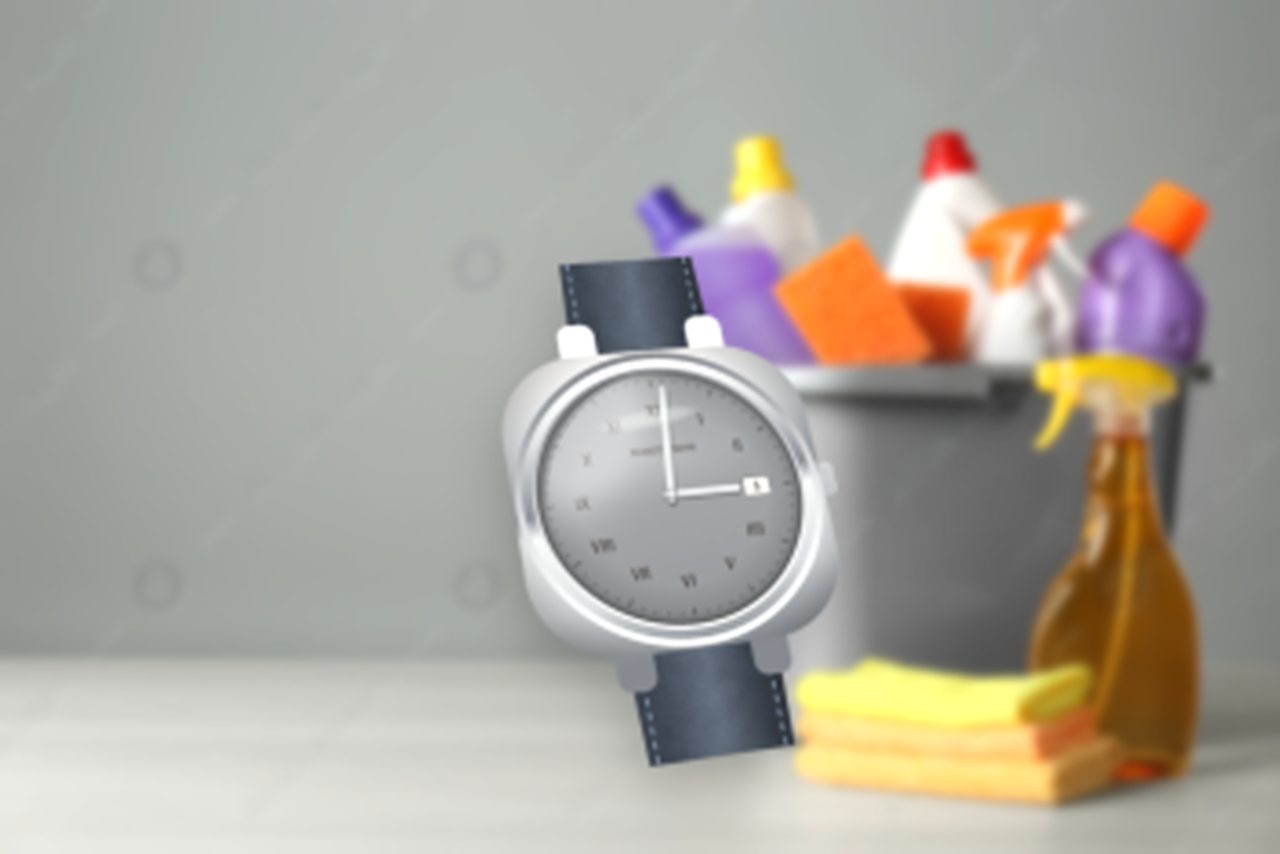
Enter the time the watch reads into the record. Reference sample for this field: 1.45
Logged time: 3.01
